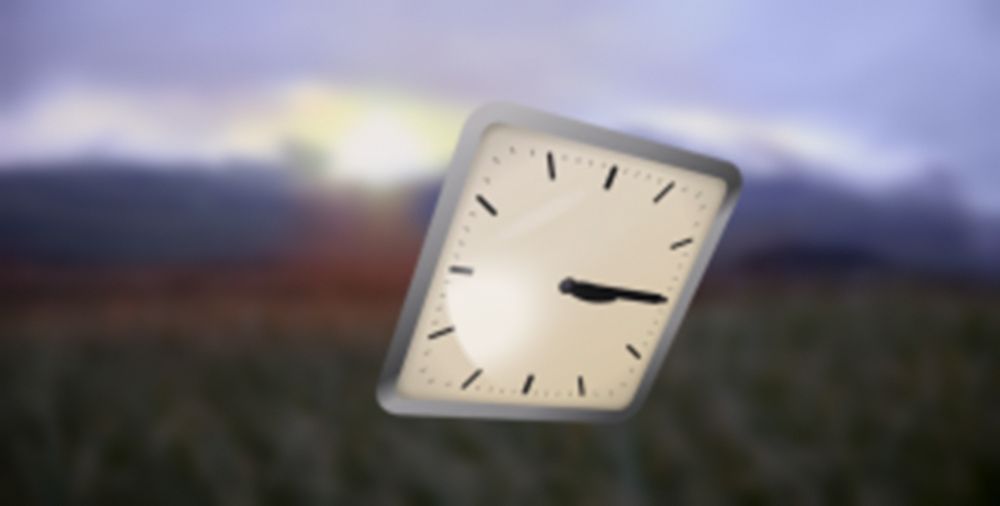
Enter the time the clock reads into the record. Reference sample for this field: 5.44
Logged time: 3.15
